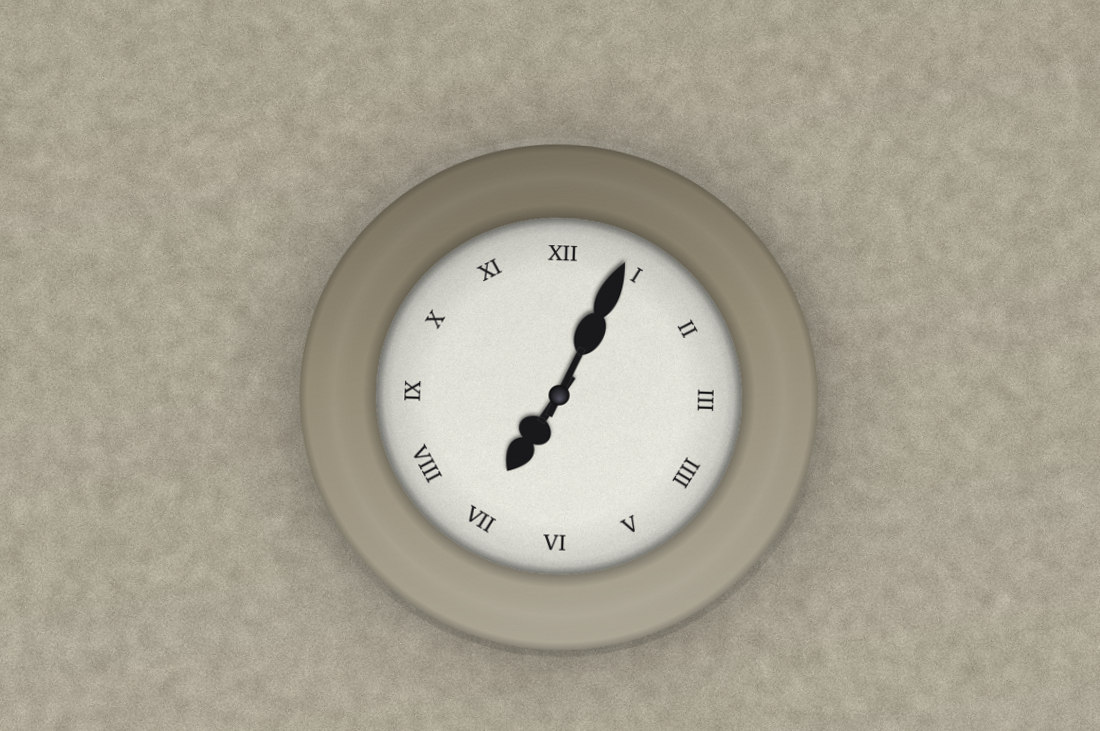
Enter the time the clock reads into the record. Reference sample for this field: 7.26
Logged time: 7.04
